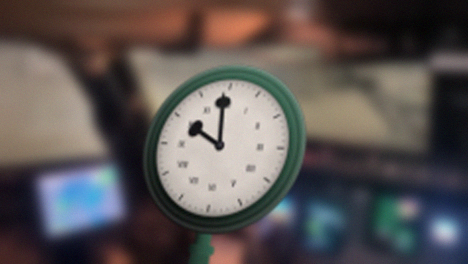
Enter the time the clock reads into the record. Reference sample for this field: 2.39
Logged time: 9.59
